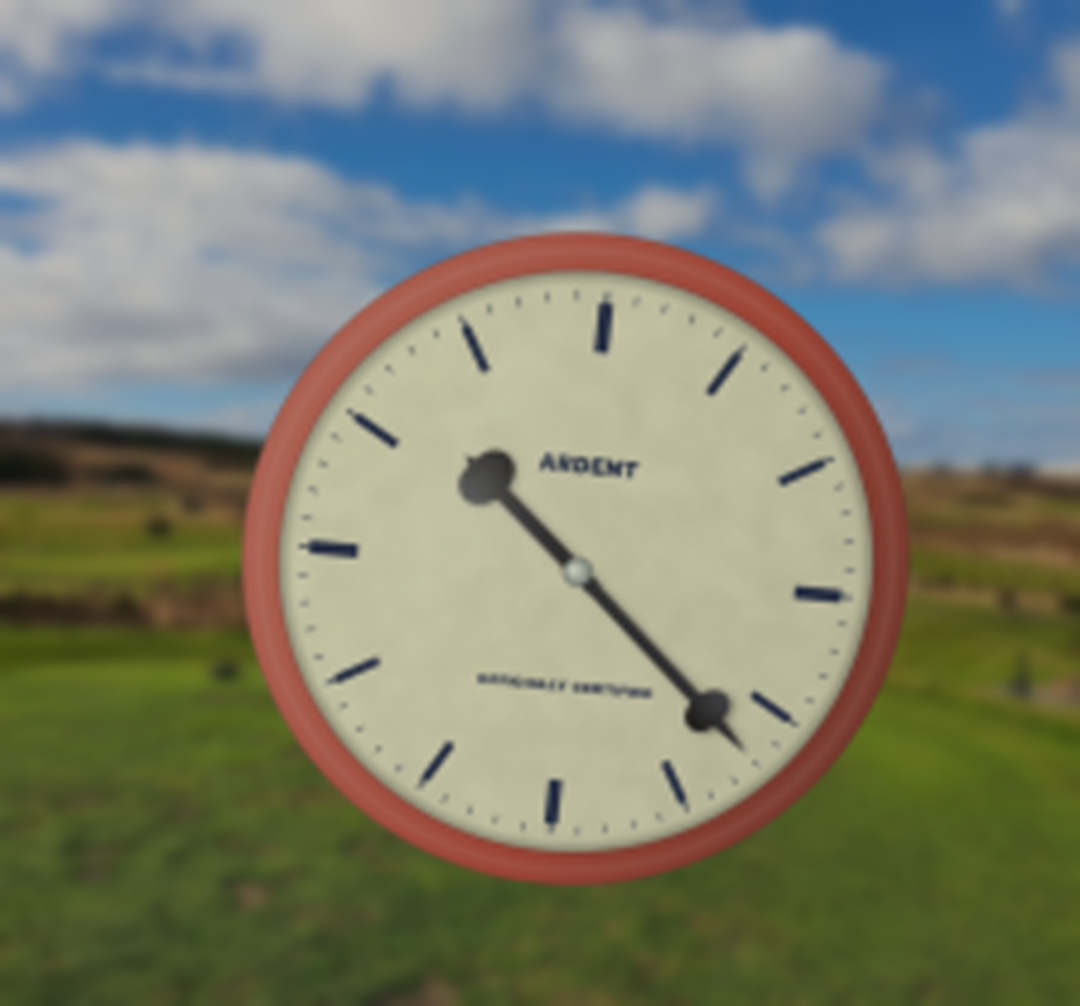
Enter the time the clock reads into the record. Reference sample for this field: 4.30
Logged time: 10.22
